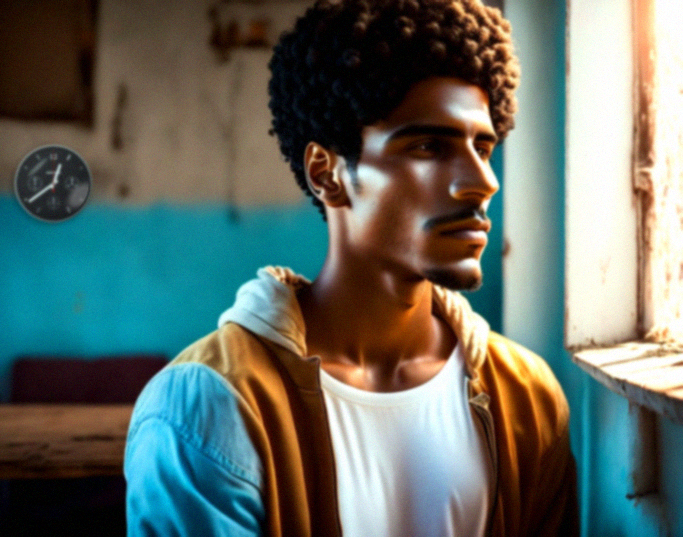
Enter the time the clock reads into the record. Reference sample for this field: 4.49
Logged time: 12.39
